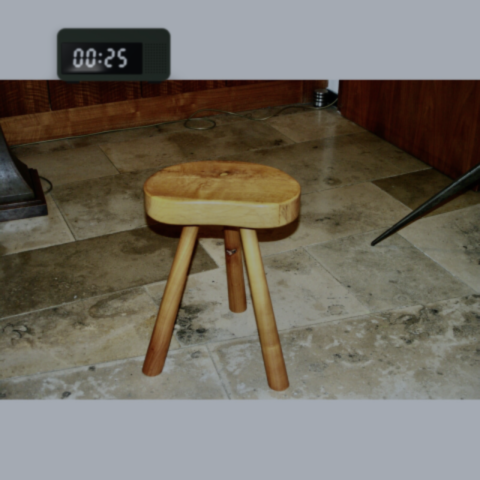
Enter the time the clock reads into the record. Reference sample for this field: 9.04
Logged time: 0.25
